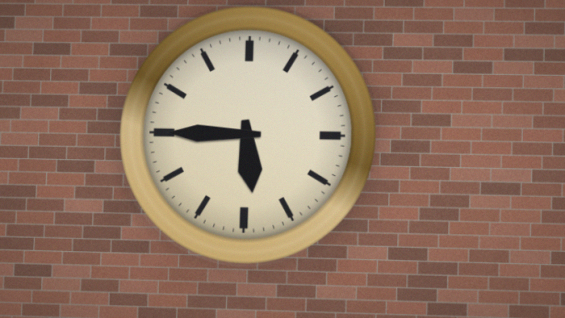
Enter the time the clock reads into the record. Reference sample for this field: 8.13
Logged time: 5.45
